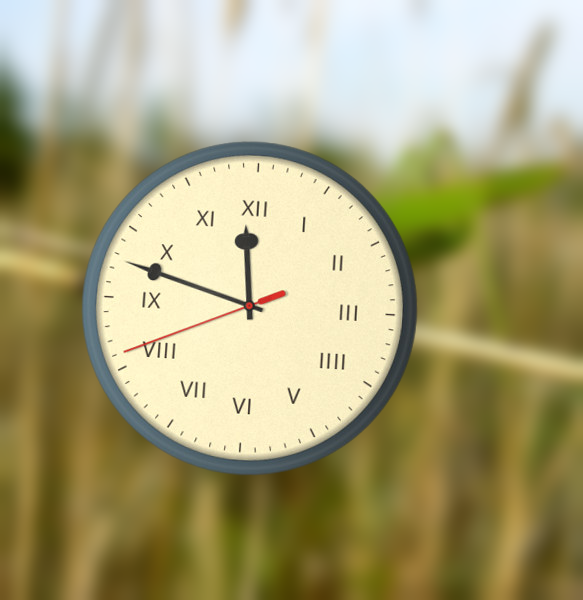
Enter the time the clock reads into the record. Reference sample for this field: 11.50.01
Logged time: 11.47.41
